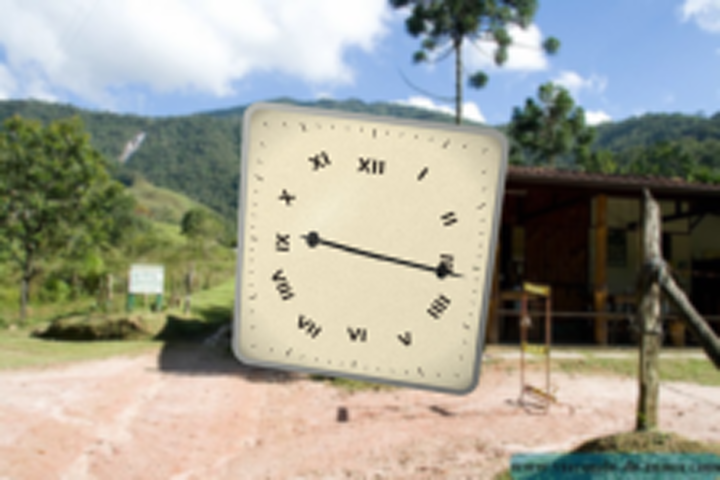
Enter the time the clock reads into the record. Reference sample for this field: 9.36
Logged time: 9.16
